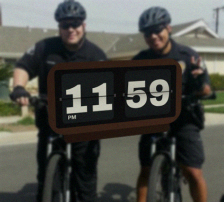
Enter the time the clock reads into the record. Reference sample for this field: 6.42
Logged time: 11.59
